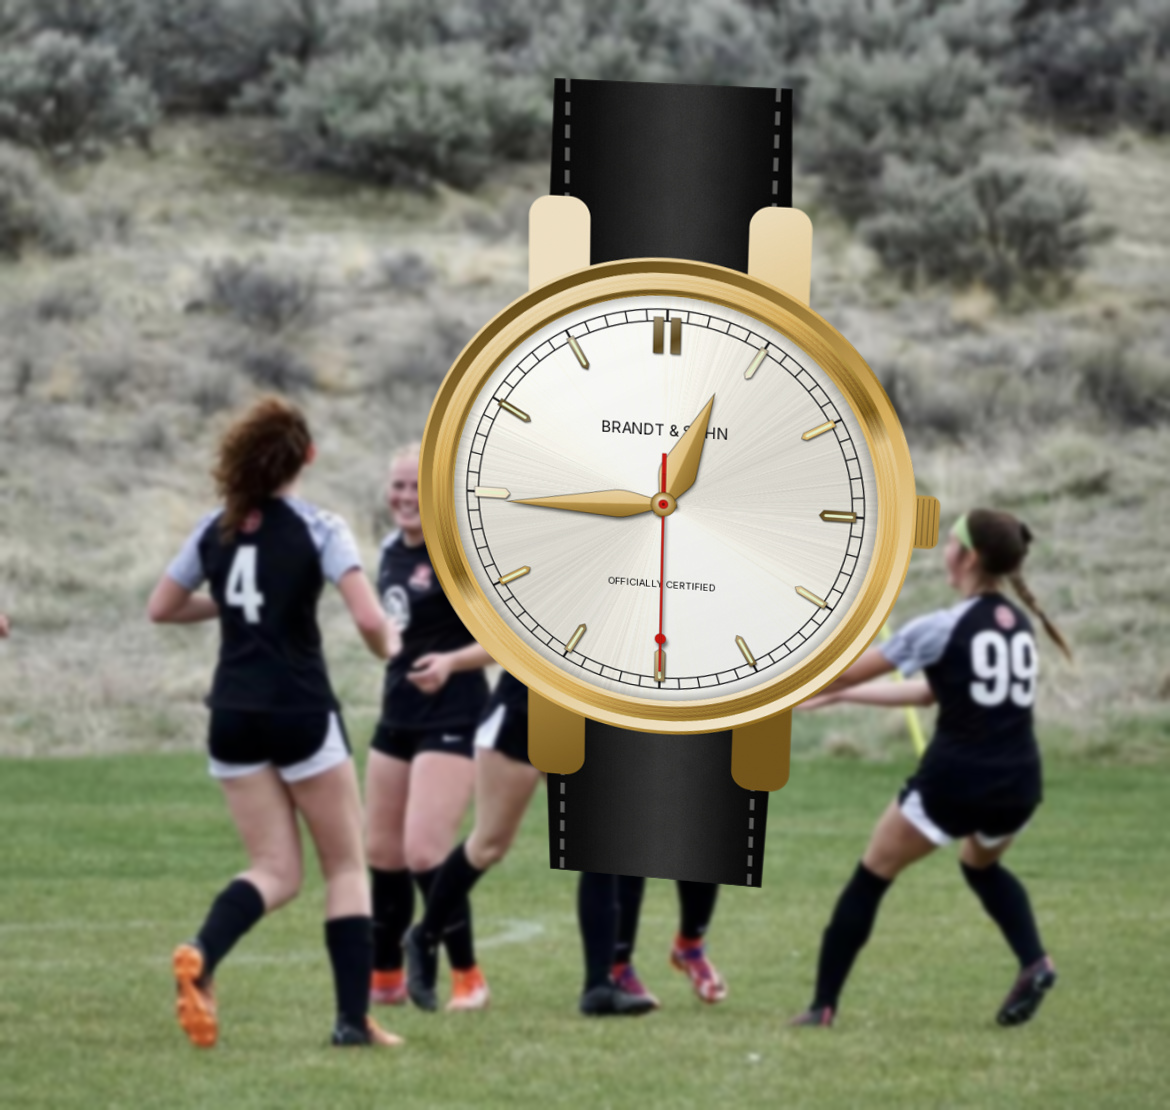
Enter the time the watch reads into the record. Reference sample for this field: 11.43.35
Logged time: 12.44.30
